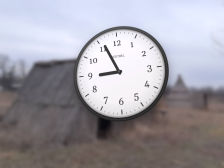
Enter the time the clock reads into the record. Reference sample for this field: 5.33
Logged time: 8.56
